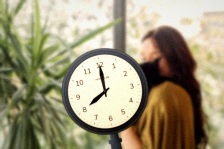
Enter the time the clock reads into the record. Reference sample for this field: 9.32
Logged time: 8.00
